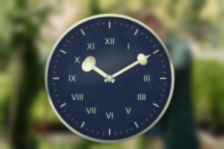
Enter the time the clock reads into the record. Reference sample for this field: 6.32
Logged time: 10.10
